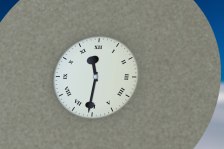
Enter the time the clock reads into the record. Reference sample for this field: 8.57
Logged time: 11.31
